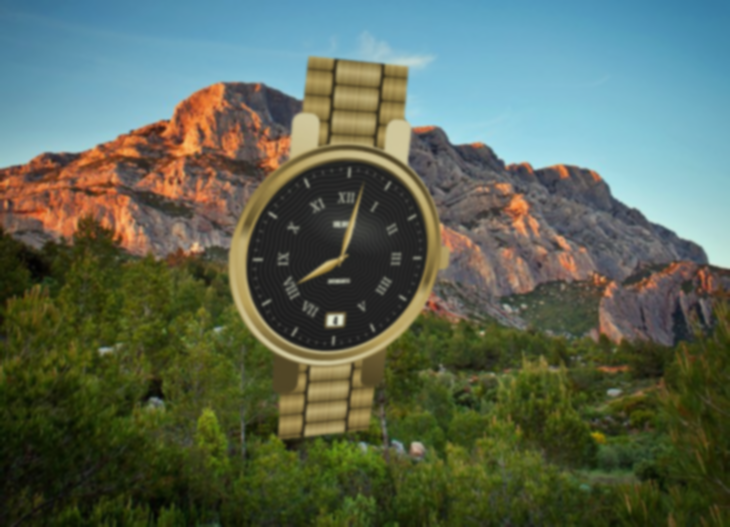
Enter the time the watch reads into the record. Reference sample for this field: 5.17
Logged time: 8.02
